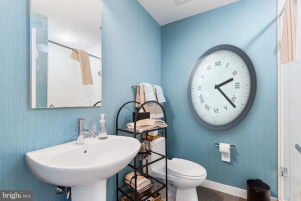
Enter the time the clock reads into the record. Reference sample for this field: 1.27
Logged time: 2.22
